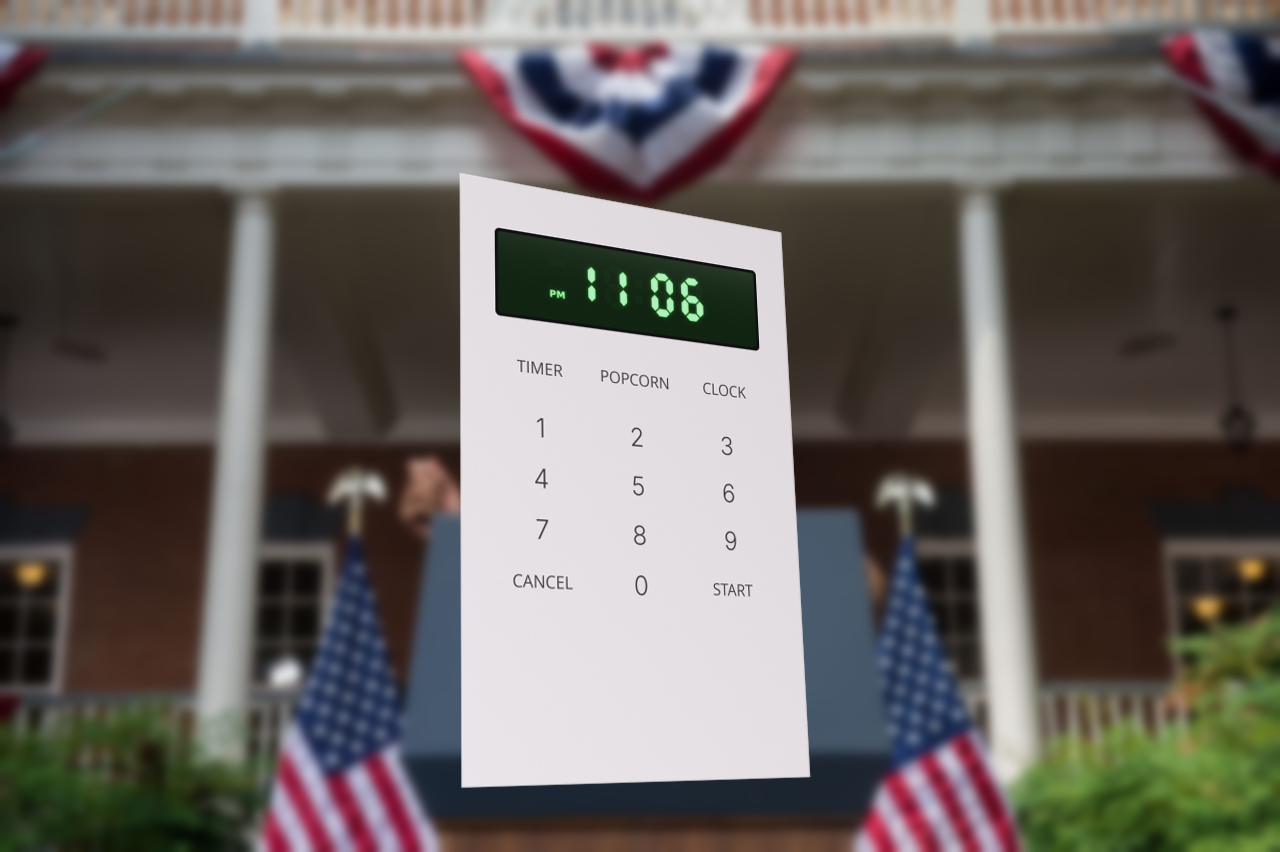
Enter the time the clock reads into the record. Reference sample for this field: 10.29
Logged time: 11.06
